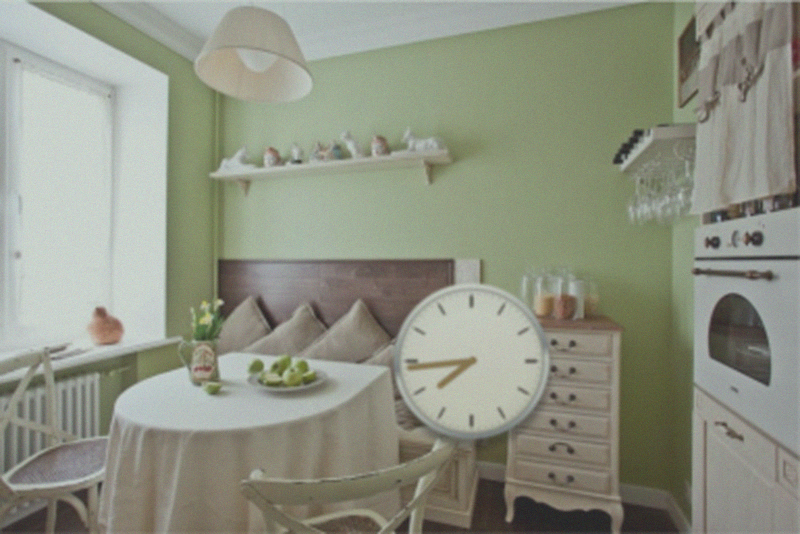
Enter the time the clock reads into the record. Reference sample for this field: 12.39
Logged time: 7.44
